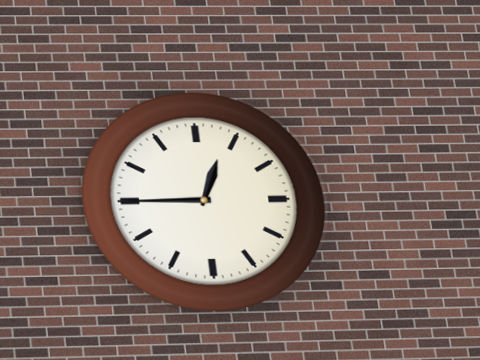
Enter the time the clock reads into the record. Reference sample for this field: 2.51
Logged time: 12.45
